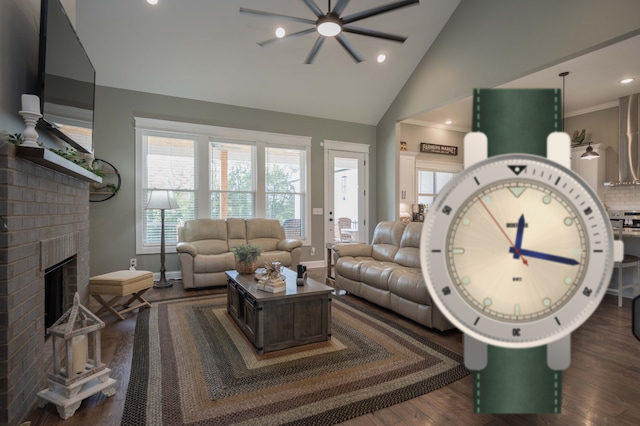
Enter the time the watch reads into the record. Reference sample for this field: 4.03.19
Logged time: 12.16.54
